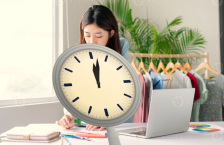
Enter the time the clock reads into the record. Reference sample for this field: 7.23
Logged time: 12.02
